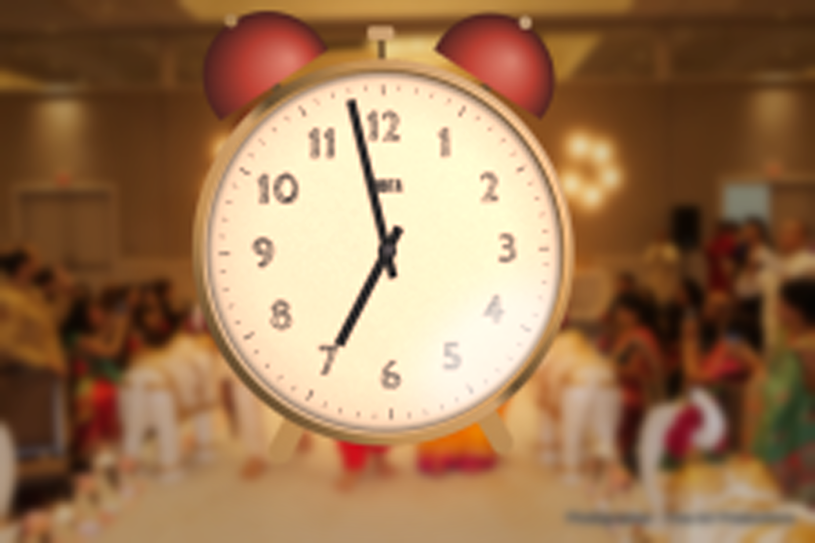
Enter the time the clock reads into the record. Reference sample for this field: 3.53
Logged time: 6.58
